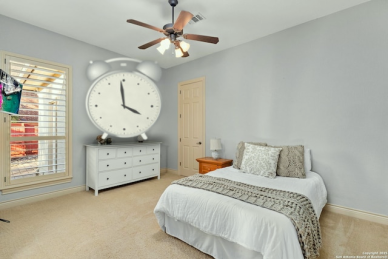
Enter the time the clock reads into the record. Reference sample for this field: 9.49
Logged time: 3.59
